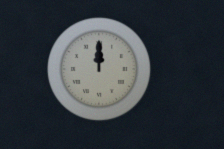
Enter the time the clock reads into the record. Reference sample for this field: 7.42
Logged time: 12.00
